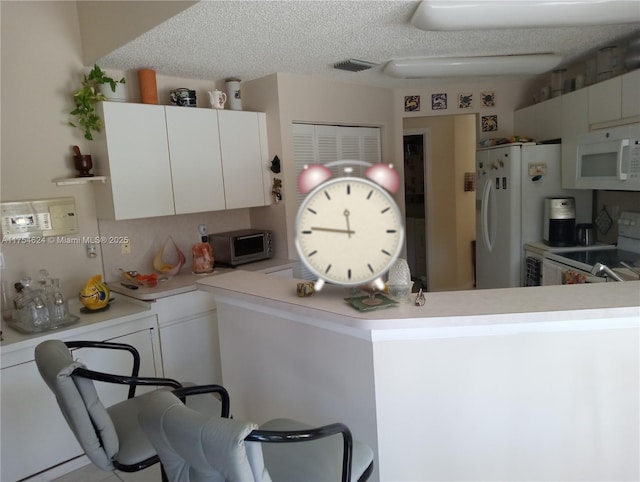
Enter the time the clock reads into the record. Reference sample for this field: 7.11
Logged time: 11.46
